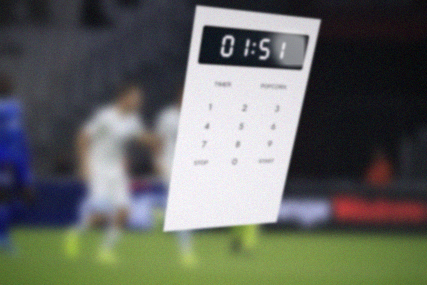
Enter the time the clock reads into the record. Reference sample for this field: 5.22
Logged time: 1.51
